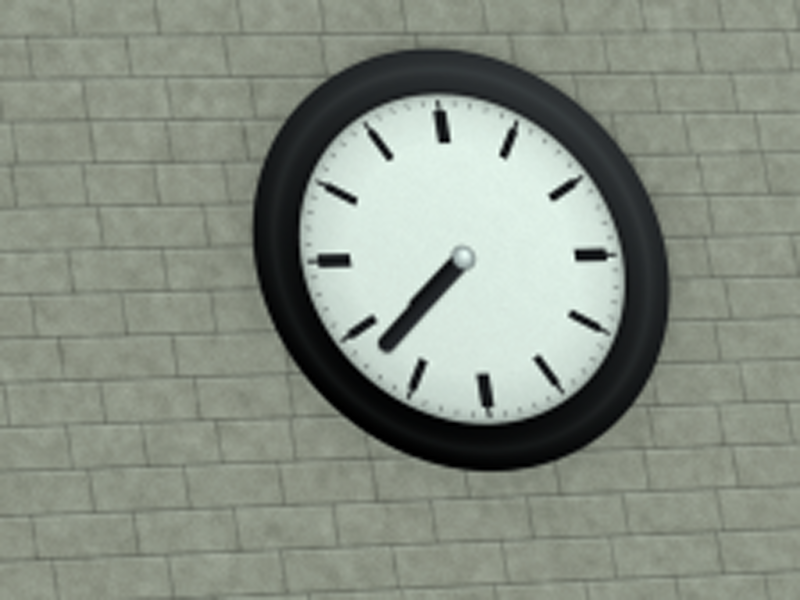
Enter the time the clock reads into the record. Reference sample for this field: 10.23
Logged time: 7.38
